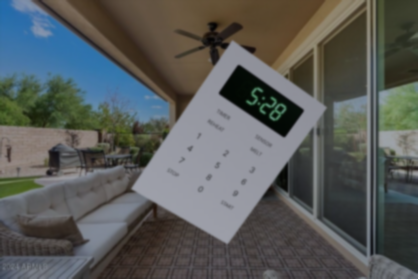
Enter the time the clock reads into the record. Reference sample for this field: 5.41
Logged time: 5.28
